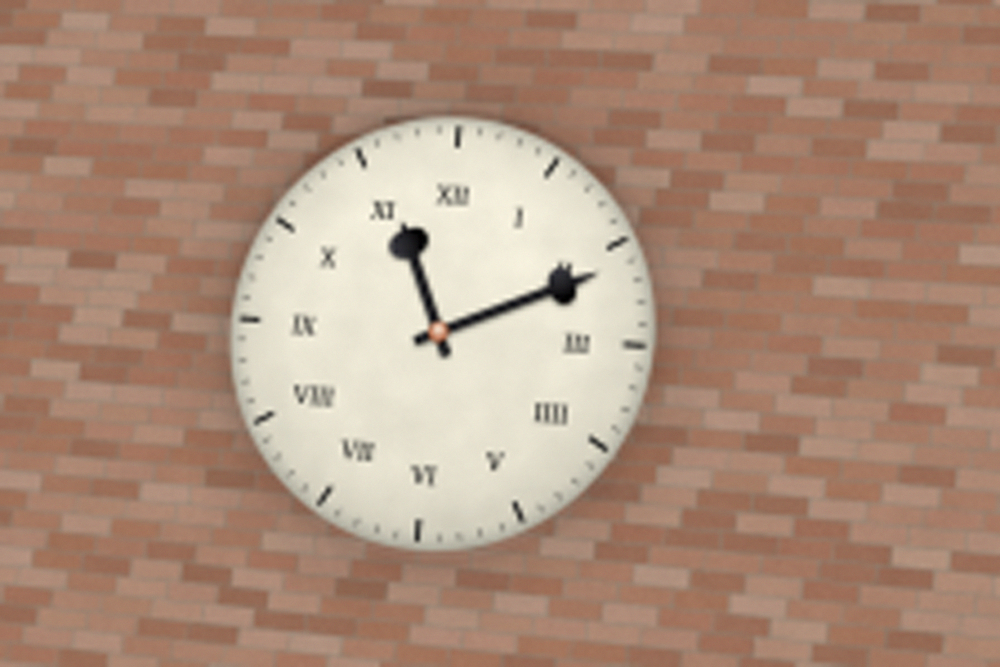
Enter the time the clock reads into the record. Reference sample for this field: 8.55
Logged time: 11.11
